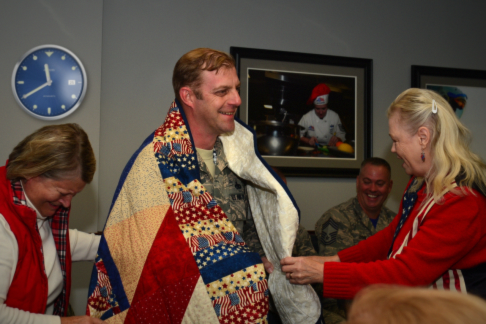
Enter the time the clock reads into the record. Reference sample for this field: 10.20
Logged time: 11.40
